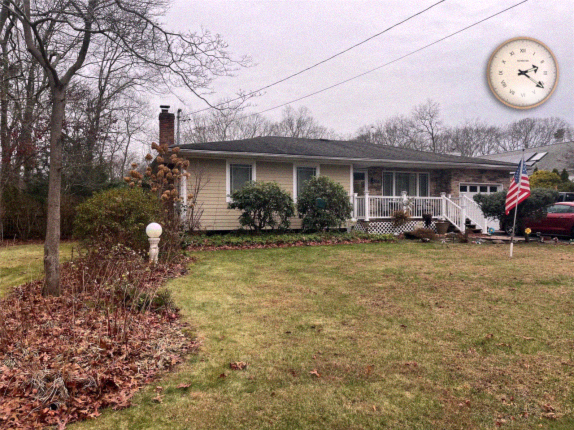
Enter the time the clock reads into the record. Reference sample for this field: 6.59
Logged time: 2.21
